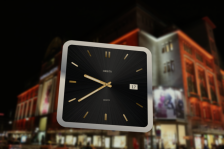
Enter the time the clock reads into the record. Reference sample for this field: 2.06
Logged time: 9.39
